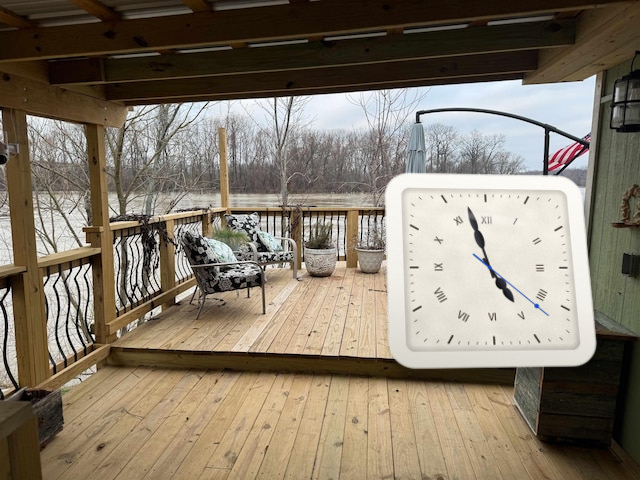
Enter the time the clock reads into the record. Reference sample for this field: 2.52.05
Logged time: 4.57.22
